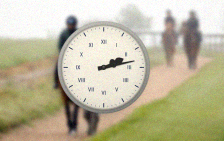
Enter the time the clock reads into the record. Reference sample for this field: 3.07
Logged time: 2.13
